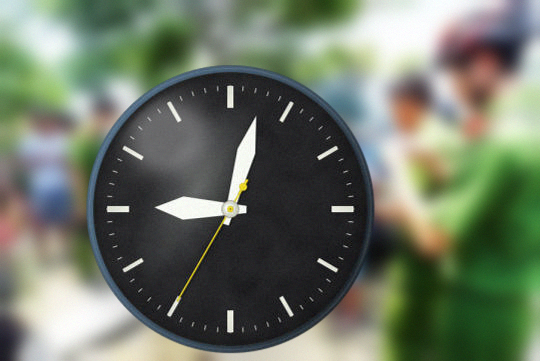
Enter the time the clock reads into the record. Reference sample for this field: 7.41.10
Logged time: 9.02.35
